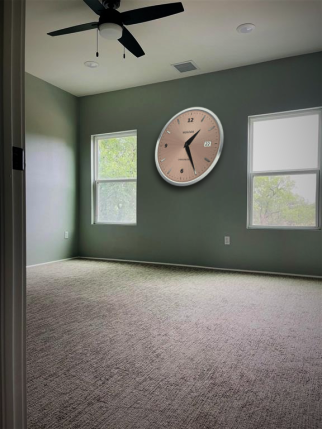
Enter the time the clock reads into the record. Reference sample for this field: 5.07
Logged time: 1.25
